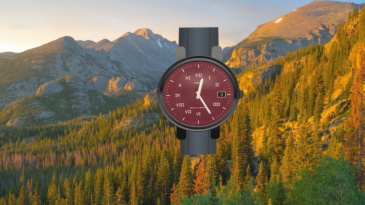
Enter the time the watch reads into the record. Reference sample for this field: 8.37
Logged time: 12.25
